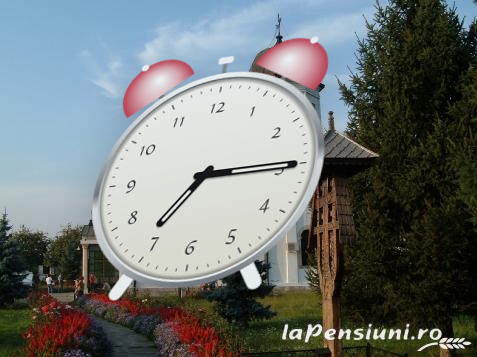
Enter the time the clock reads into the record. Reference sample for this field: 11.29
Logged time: 7.15
